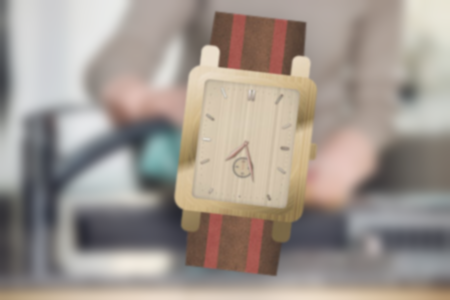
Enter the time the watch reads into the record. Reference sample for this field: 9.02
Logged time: 7.27
